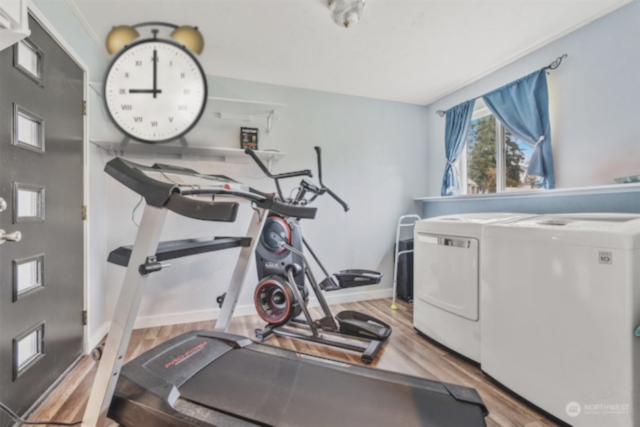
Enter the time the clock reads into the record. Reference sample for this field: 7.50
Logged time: 9.00
